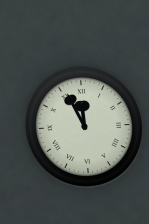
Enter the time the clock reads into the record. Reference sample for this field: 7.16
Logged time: 11.56
